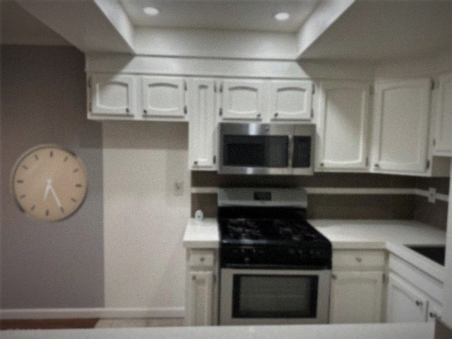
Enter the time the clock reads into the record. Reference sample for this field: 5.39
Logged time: 6.25
